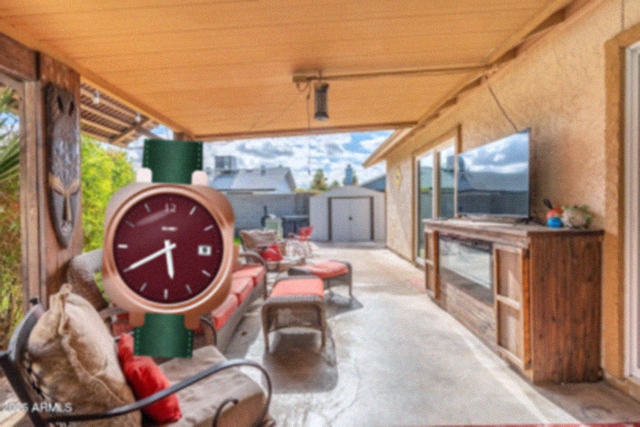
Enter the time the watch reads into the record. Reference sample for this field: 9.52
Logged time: 5.40
